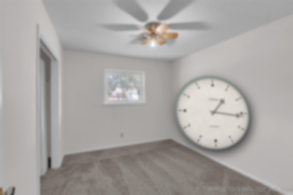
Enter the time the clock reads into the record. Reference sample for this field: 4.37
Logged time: 1.16
